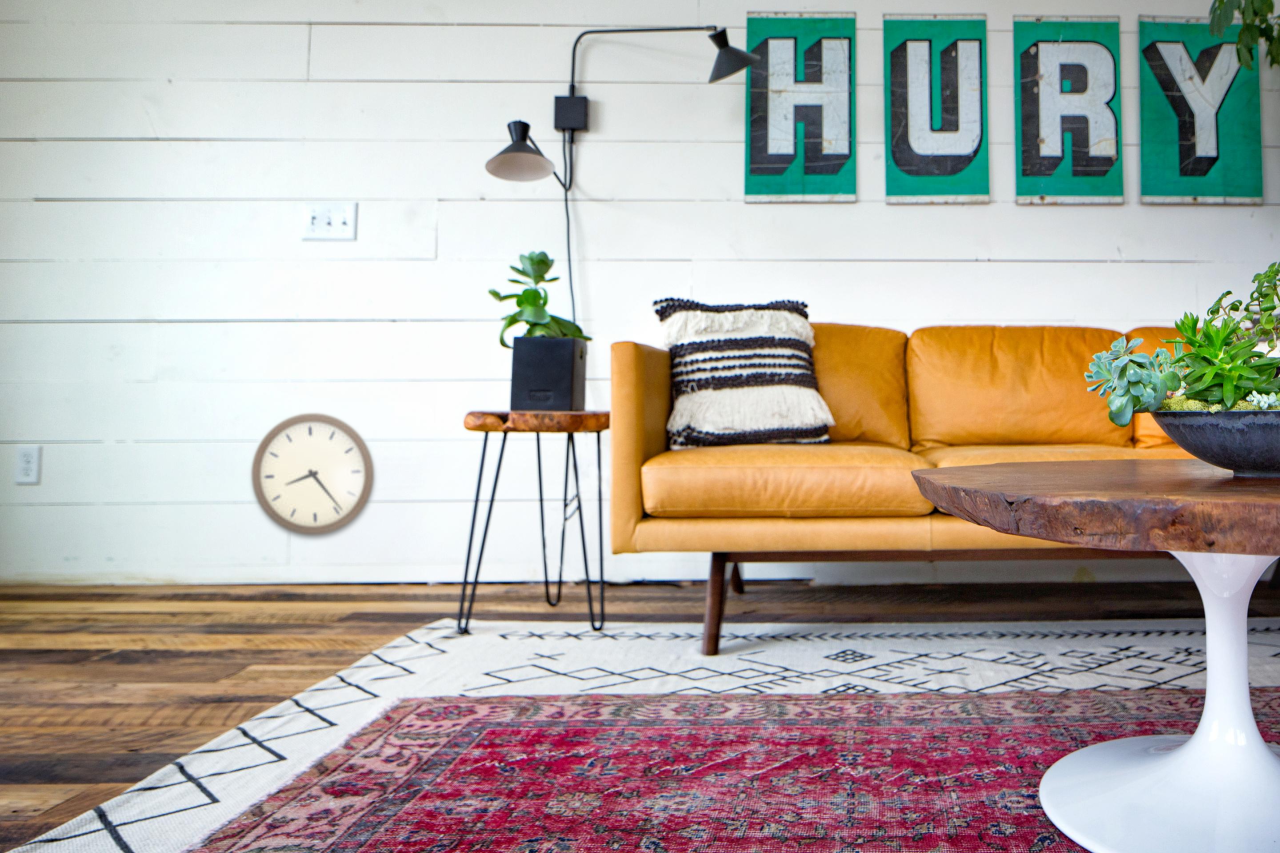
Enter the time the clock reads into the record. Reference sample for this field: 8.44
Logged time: 8.24
